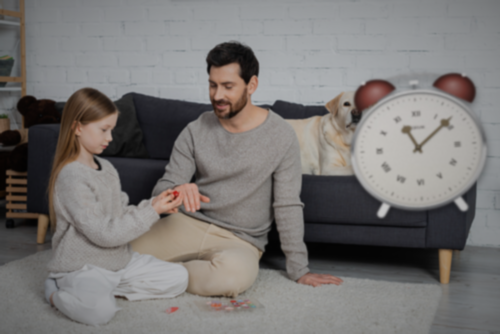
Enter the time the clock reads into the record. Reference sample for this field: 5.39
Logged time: 11.08
